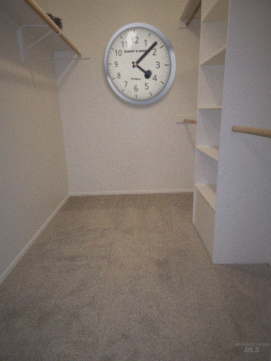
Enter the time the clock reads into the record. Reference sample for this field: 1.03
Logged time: 4.08
